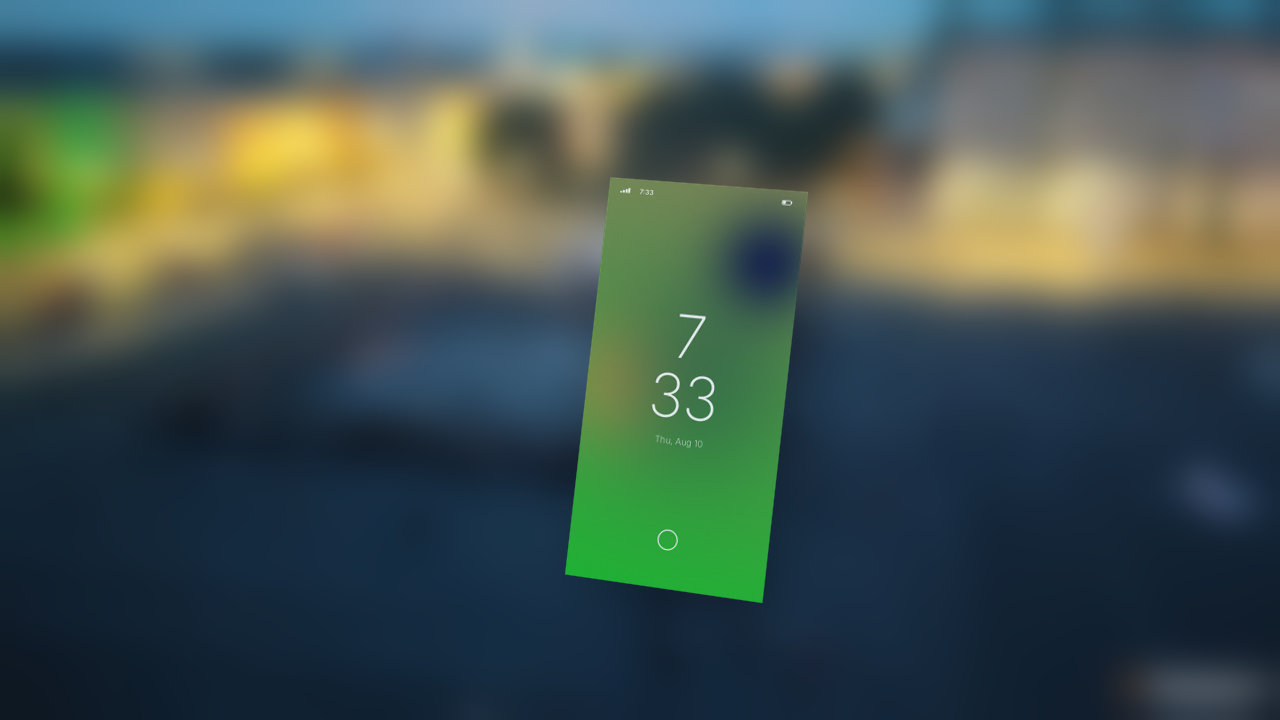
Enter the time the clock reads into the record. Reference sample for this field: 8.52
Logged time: 7.33
